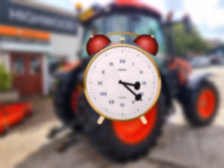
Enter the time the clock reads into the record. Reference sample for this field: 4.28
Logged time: 3.22
